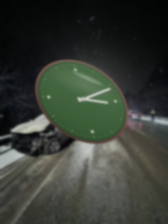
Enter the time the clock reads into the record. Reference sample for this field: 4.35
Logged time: 3.11
